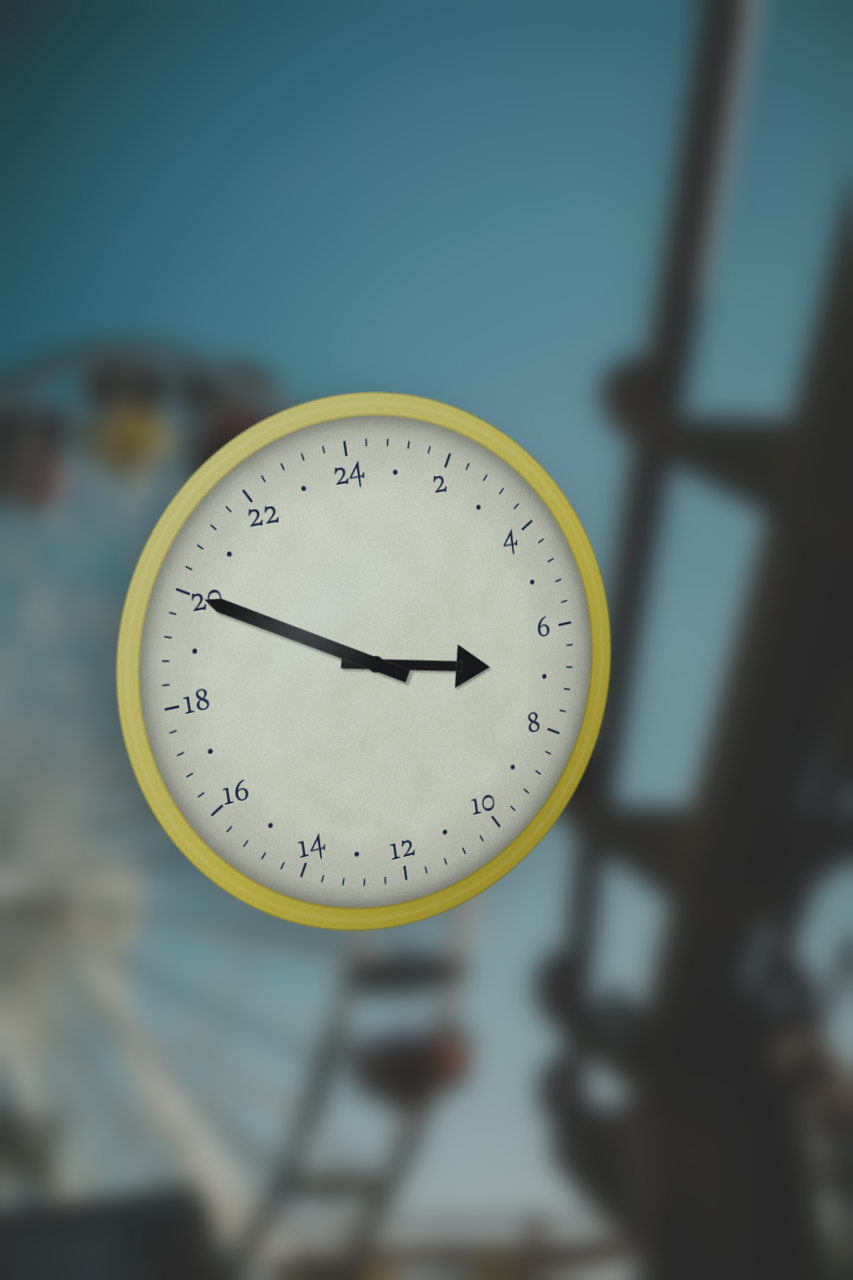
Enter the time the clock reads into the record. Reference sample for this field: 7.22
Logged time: 6.50
